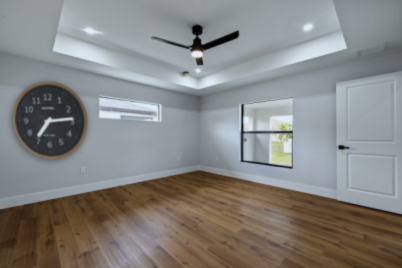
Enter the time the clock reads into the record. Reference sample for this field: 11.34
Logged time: 7.14
